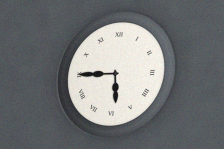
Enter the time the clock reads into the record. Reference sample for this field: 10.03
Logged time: 5.45
